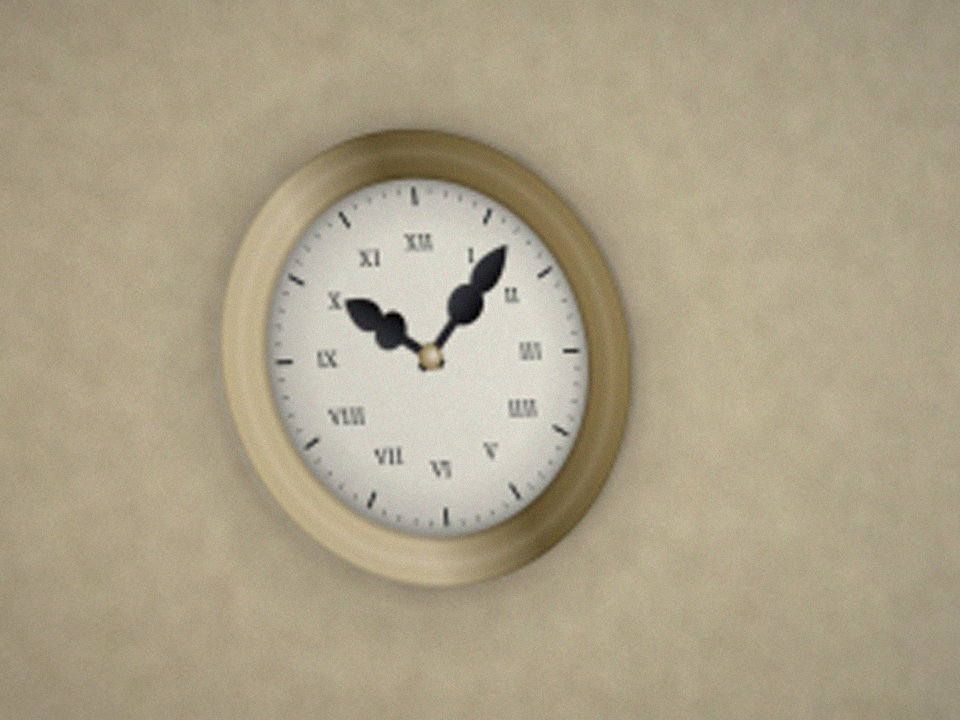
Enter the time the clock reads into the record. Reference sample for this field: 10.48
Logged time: 10.07
